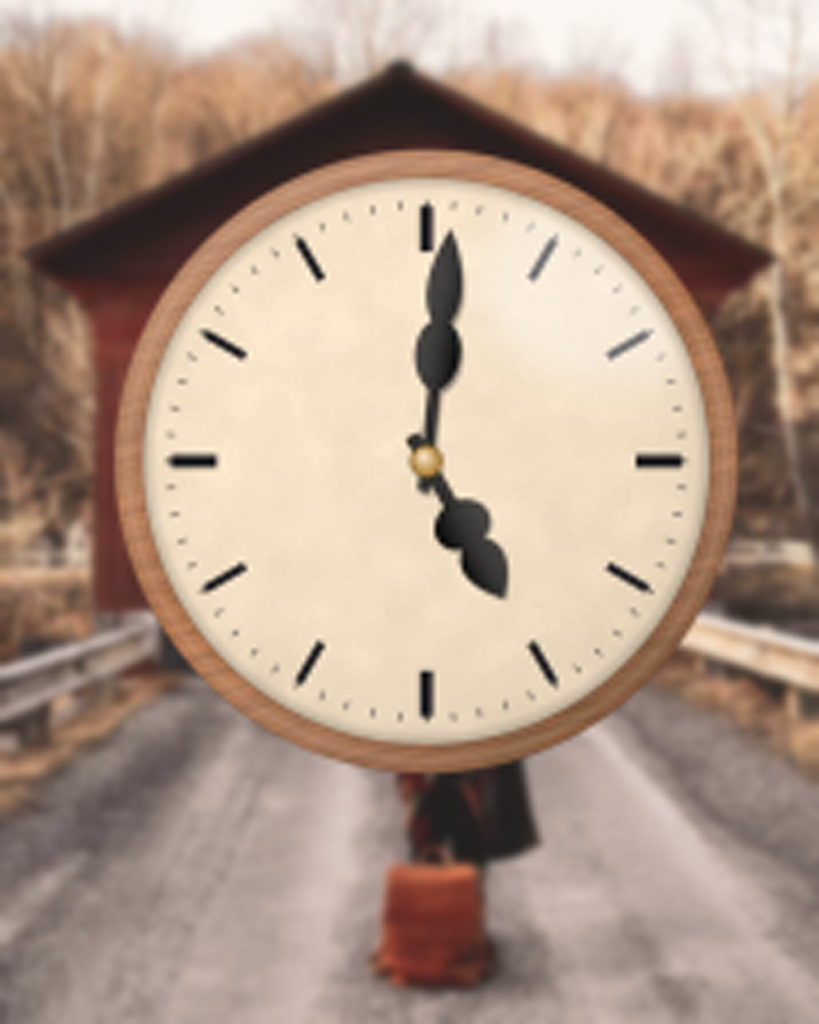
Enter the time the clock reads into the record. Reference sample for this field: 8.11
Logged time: 5.01
